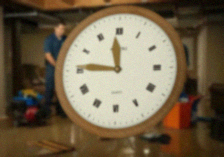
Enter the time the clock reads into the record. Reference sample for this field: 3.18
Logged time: 11.46
